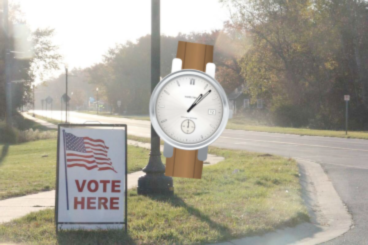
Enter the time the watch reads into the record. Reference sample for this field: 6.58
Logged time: 1.07
